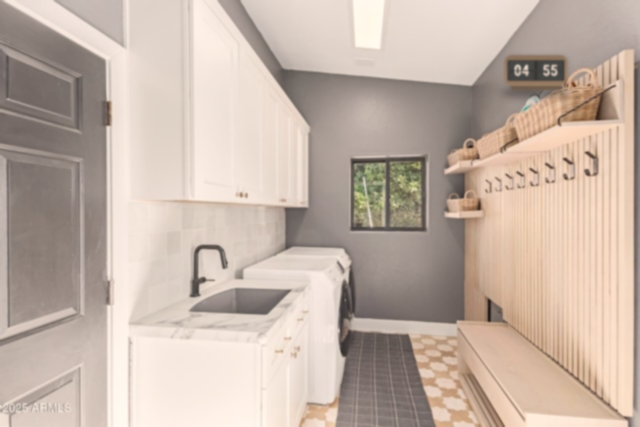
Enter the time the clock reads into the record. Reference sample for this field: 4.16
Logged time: 4.55
